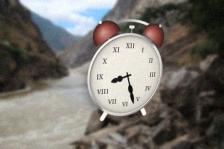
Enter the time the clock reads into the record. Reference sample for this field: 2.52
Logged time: 8.27
